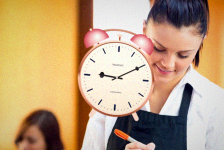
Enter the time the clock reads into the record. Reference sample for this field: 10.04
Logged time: 9.10
